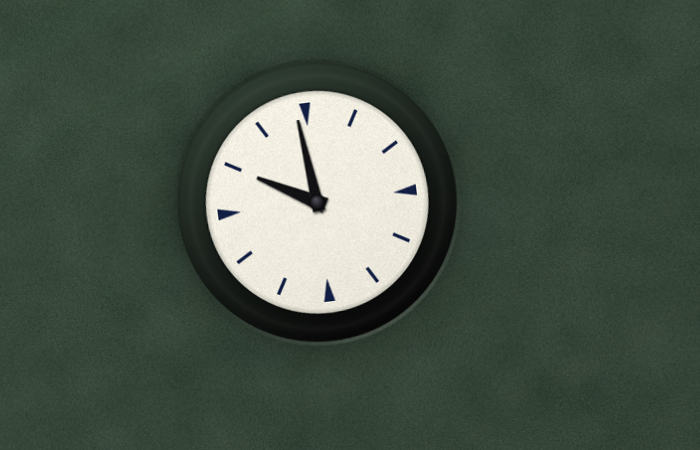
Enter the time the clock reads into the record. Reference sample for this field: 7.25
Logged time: 9.59
